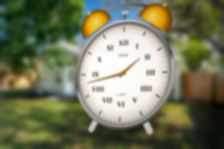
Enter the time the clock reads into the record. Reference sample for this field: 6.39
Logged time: 1.43
